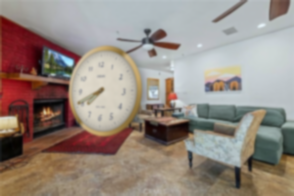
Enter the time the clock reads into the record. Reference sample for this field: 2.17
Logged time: 7.41
